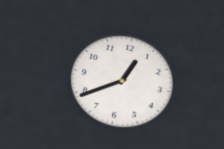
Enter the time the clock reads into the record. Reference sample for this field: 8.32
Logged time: 12.39
